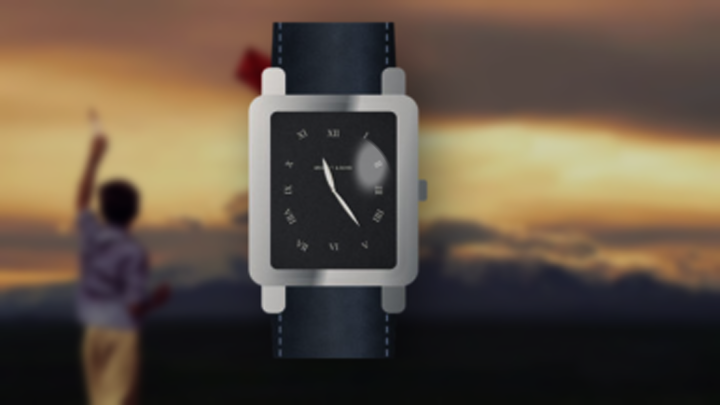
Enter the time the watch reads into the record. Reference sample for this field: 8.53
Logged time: 11.24
